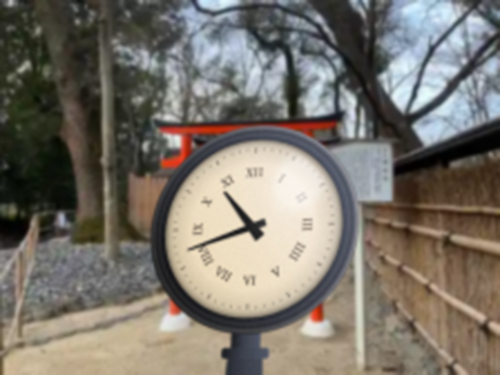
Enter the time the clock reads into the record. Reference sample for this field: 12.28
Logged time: 10.42
